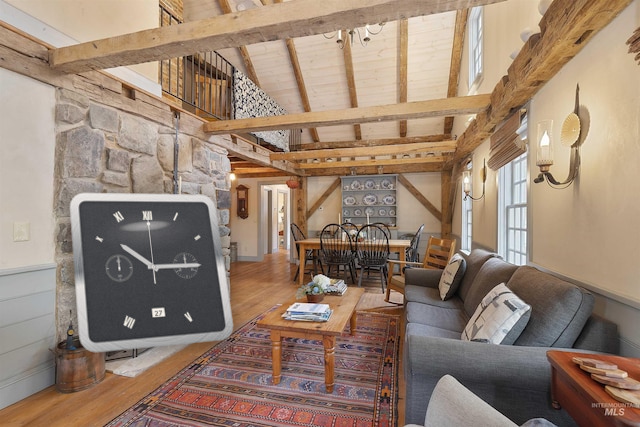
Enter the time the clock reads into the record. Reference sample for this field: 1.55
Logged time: 10.15
